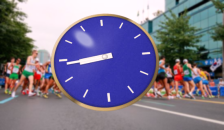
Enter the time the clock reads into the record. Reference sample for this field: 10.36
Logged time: 8.44
